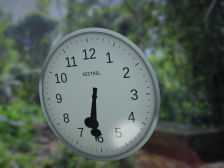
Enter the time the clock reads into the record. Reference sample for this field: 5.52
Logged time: 6.31
